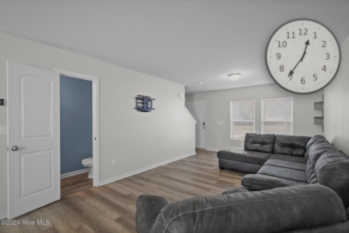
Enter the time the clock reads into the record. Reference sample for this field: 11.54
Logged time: 12.36
